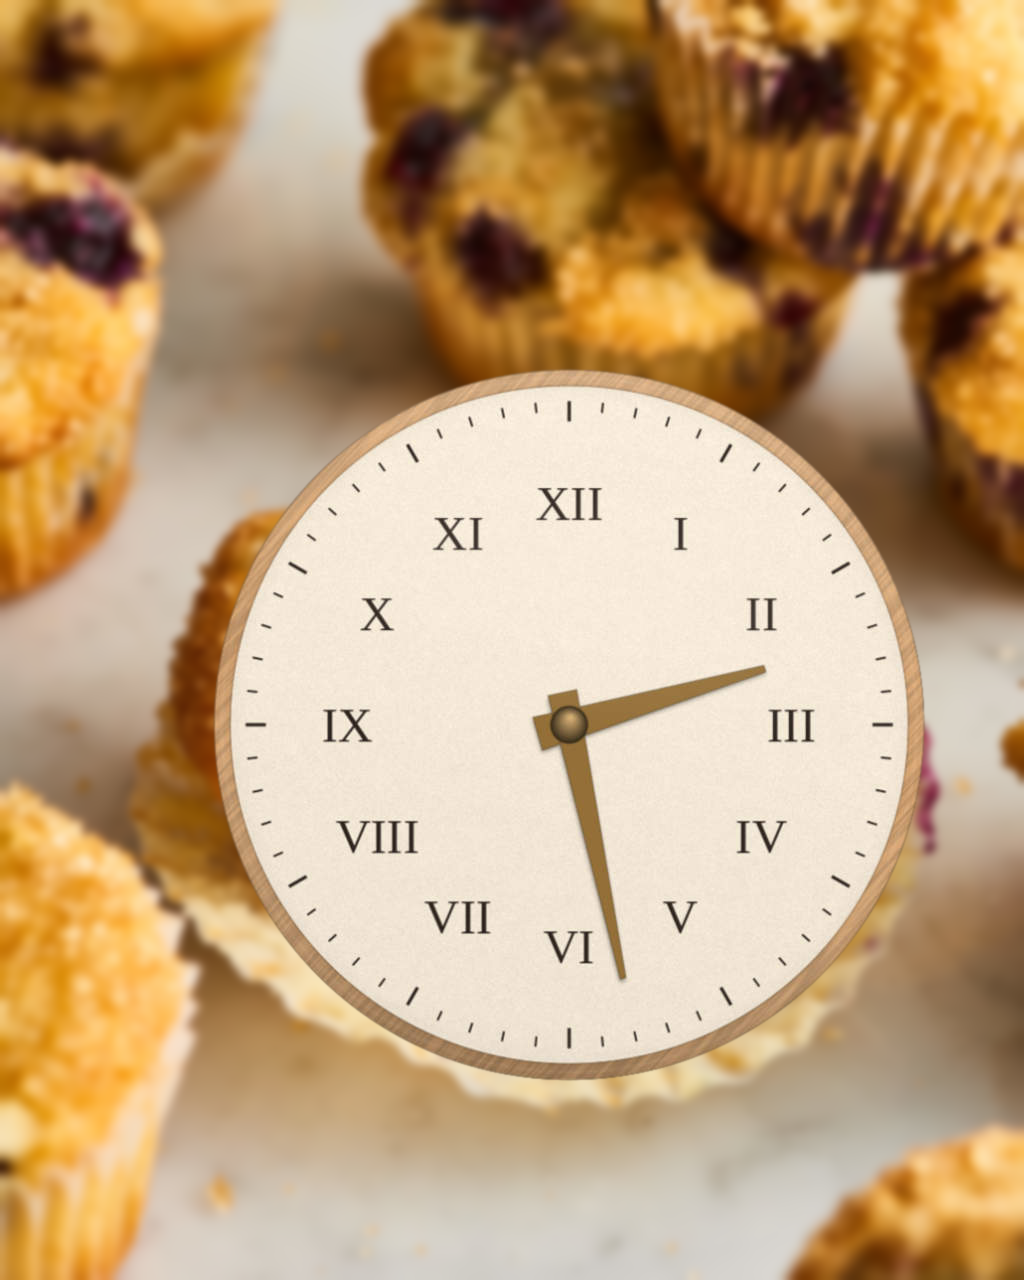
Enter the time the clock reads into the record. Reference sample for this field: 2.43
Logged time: 2.28
